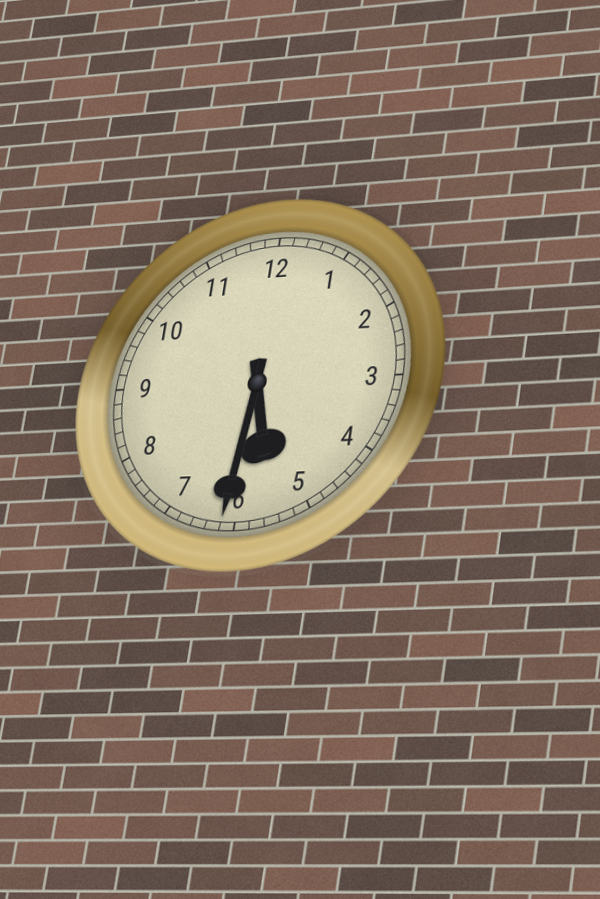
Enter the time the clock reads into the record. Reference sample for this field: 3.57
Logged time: 5.31
